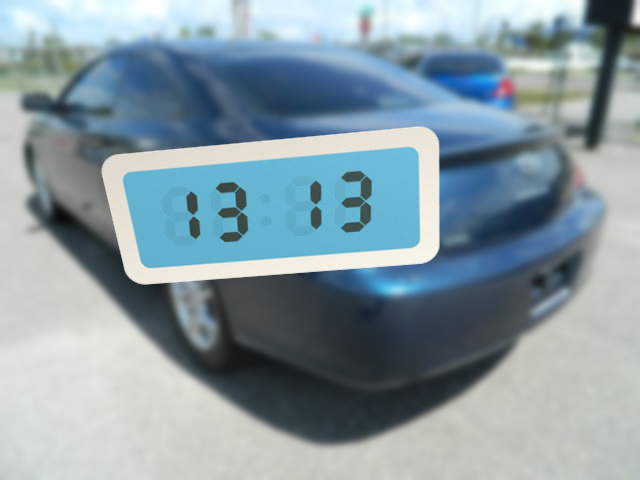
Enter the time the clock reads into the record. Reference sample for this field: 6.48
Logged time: 13.13
